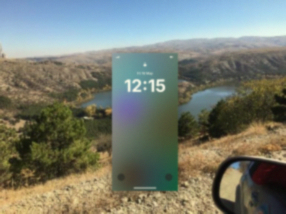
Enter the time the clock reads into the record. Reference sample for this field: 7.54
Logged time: 12.15
